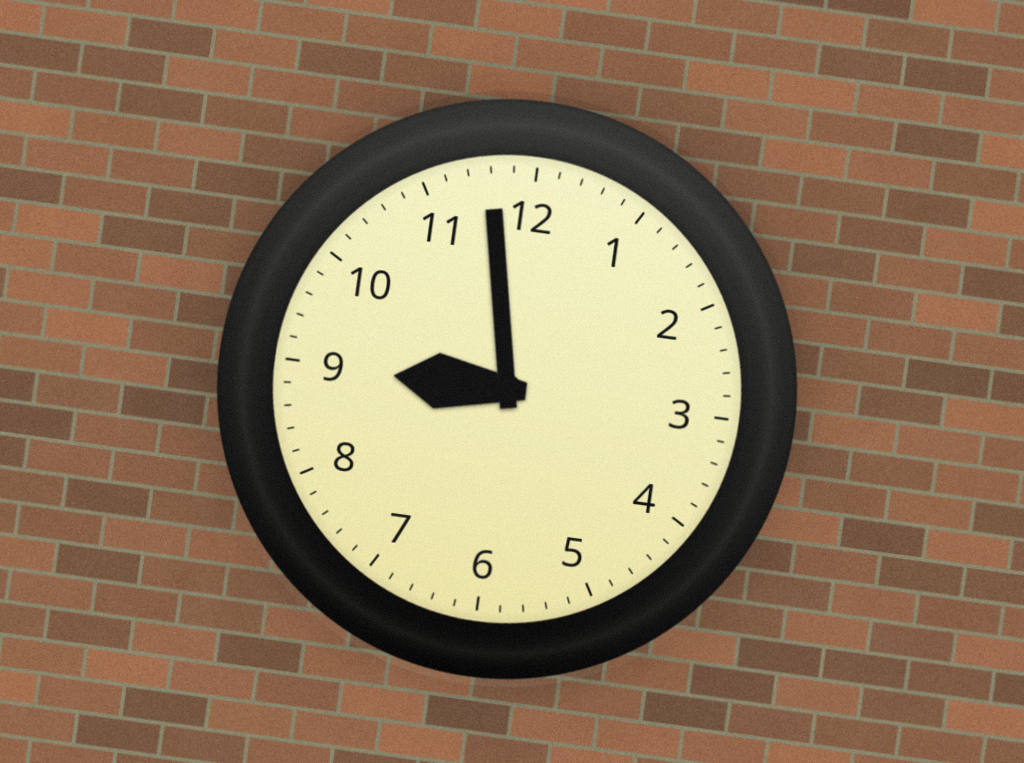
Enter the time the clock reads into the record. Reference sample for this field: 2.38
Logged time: 8.58
